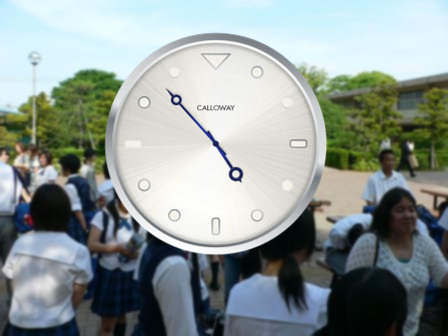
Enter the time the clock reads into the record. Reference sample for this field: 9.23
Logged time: 4.53
